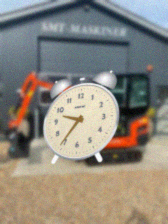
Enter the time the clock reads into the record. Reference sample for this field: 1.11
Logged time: 9.36
